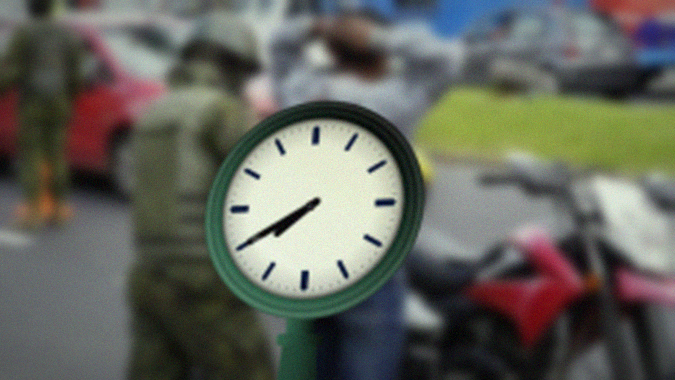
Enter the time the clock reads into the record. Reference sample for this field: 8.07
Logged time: 7.40
